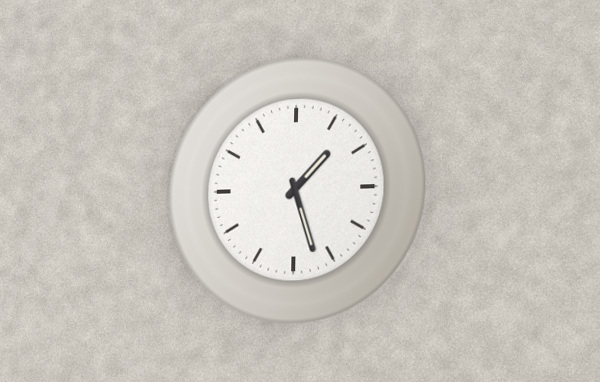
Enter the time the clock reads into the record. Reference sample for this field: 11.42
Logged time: 1.27
